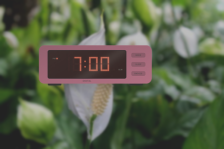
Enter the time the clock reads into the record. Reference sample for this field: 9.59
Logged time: 7.00
